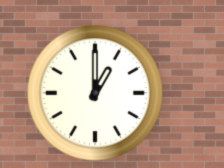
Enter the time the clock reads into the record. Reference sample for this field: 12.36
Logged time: 1.00
